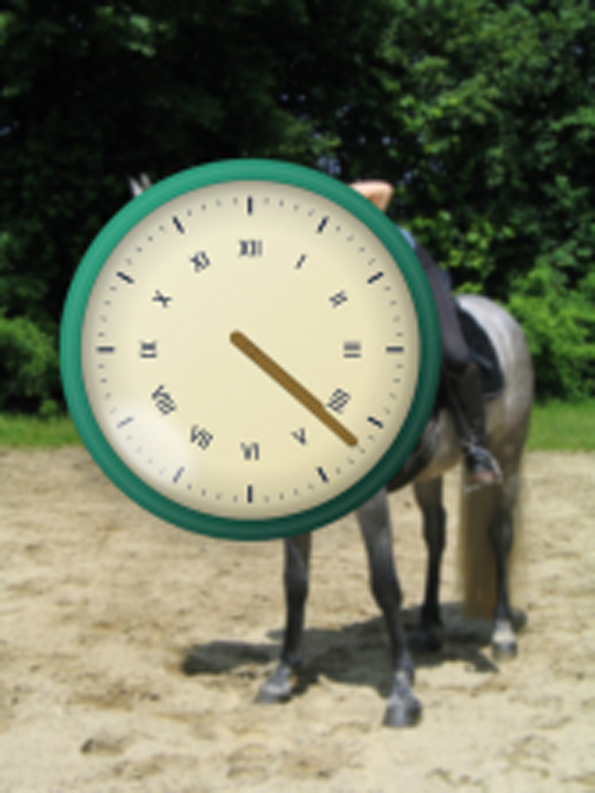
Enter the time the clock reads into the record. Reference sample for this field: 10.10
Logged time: 4.22
